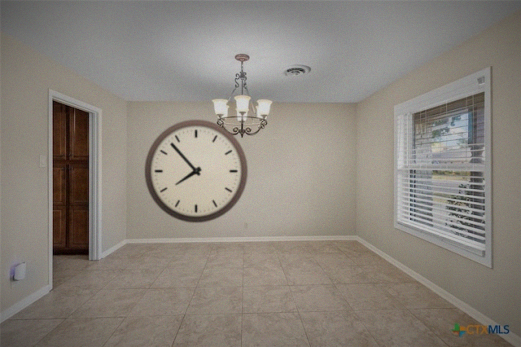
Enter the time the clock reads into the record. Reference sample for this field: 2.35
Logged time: 7.53
